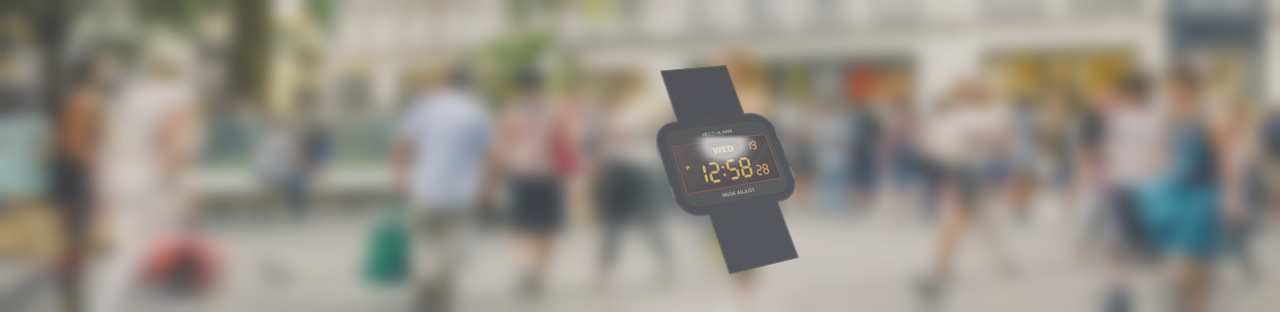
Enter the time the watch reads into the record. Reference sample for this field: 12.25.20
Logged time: 12.58.28
